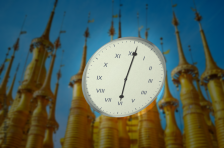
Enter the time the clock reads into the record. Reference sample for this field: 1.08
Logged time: 6.01
